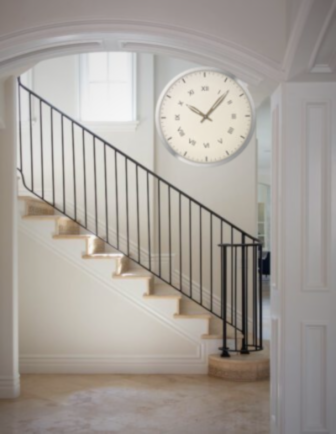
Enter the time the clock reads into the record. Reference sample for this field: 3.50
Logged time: 10.07
